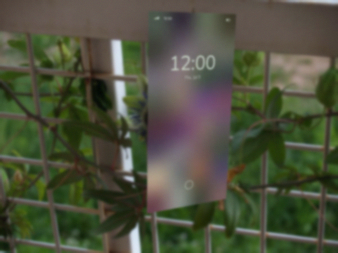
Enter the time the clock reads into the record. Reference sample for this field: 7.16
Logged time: 12.00
